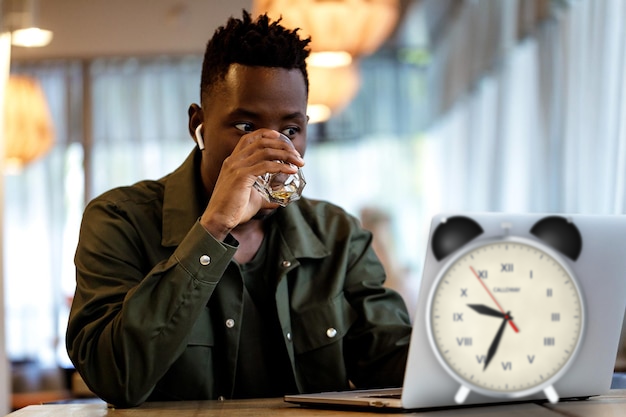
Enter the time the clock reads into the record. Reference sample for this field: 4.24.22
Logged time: 9.33.54
